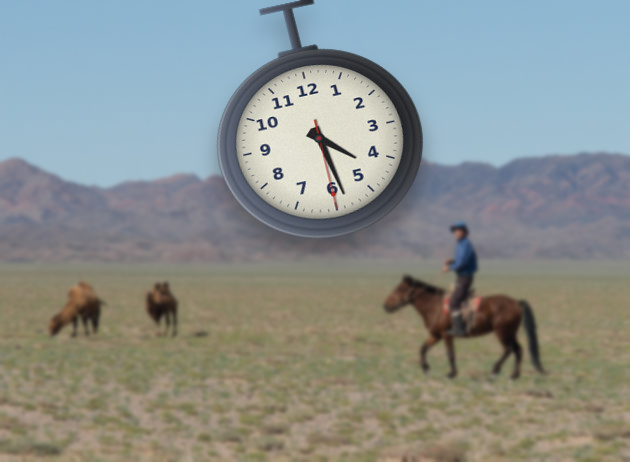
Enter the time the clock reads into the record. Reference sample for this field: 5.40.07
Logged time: 4.28.30
